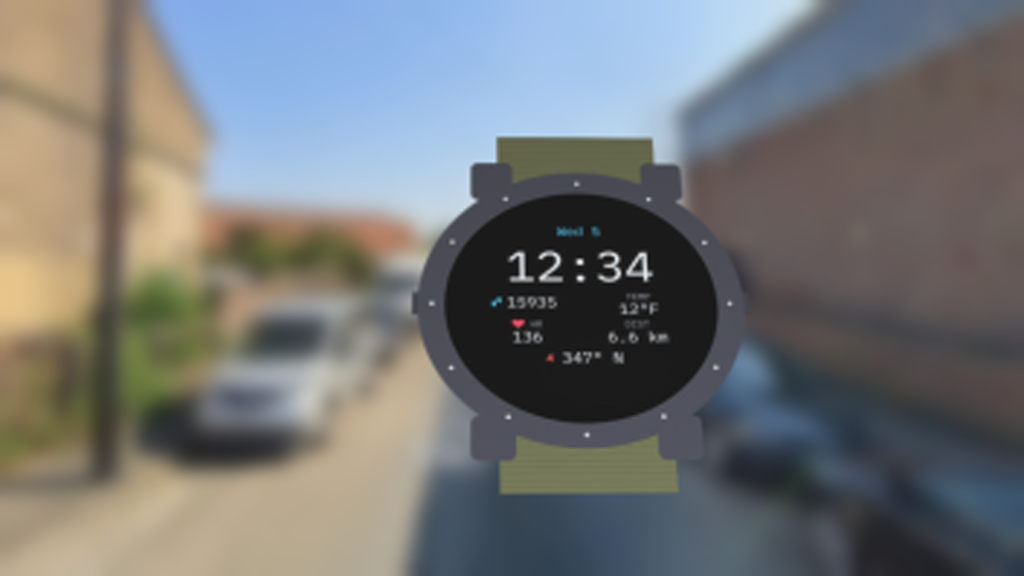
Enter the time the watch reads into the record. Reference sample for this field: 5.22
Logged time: 12.34
